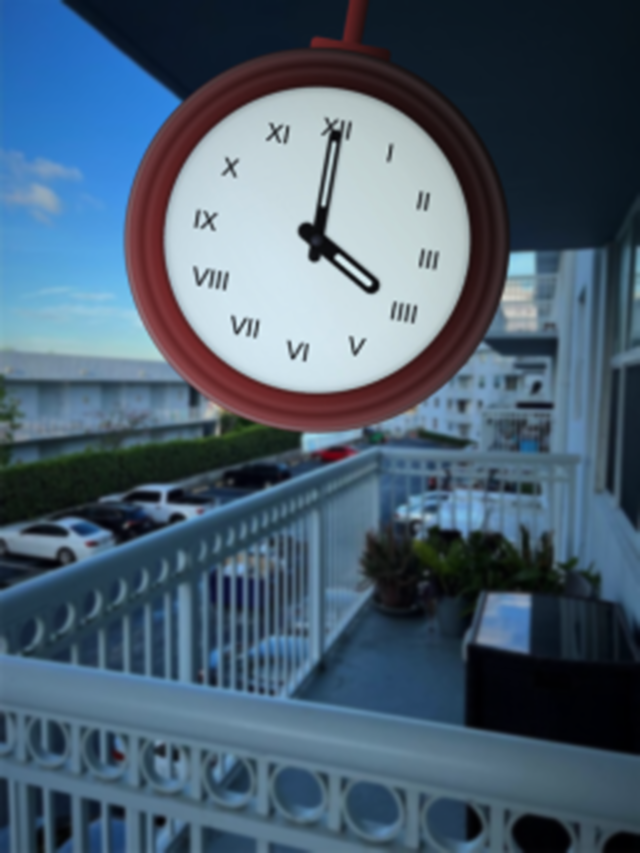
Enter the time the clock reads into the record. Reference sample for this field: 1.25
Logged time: 4.00
